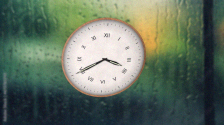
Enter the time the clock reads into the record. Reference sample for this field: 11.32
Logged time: 3.40
